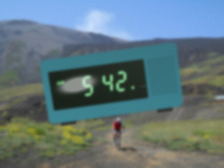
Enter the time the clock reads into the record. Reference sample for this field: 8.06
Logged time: 5.42
